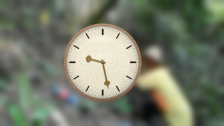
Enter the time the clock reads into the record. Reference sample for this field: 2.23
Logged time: 9.28
